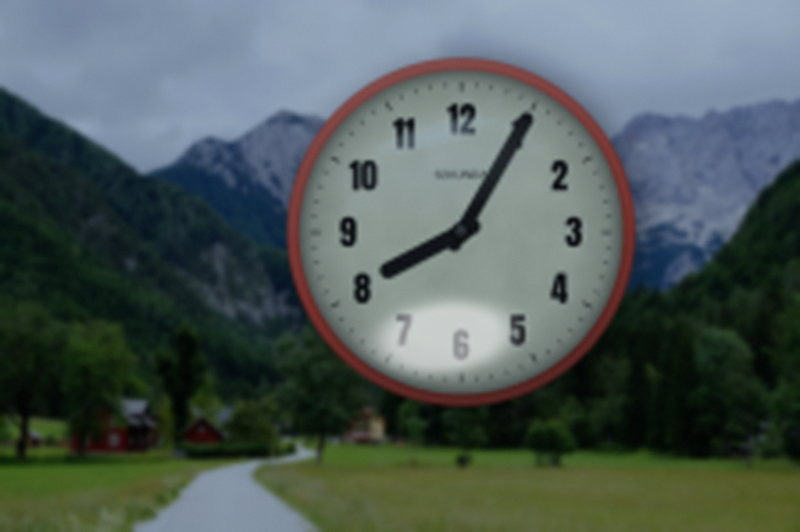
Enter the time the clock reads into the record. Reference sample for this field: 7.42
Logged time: 8.05
